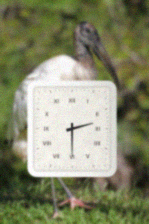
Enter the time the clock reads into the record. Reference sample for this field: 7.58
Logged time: 2.30
